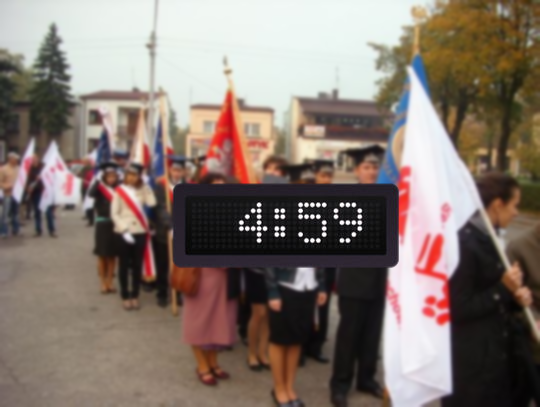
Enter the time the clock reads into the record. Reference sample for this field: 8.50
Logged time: 4.59
